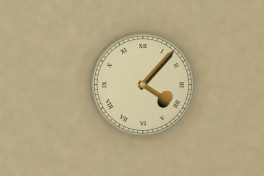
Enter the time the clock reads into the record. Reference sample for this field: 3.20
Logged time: 4.07
